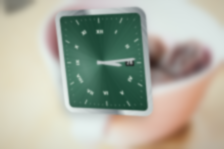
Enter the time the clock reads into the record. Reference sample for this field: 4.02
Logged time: 3.14
